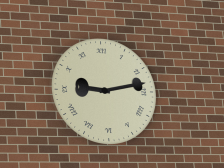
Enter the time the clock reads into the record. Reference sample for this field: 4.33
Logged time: 9.13
